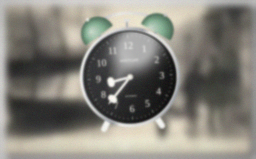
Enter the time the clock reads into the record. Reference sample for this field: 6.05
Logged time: 8.37
